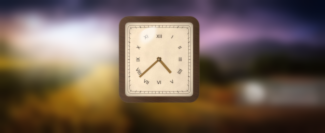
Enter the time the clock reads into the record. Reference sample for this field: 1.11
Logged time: 4.38
